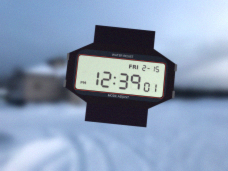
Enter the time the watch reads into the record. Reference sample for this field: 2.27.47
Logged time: 12.39.01
